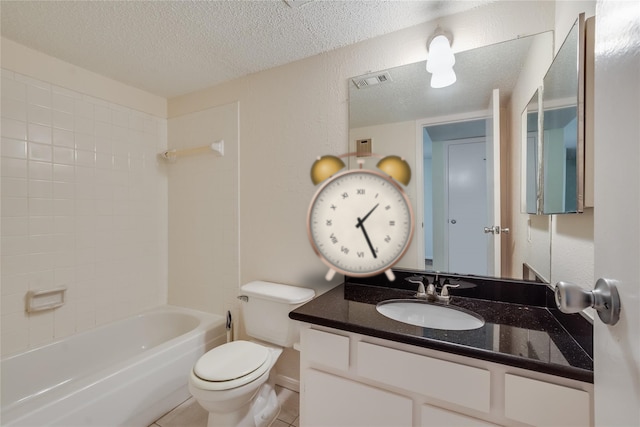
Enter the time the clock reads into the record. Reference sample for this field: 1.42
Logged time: 1.26
